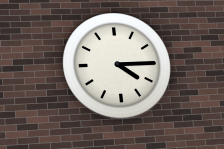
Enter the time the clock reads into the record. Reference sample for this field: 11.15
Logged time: 4.15
